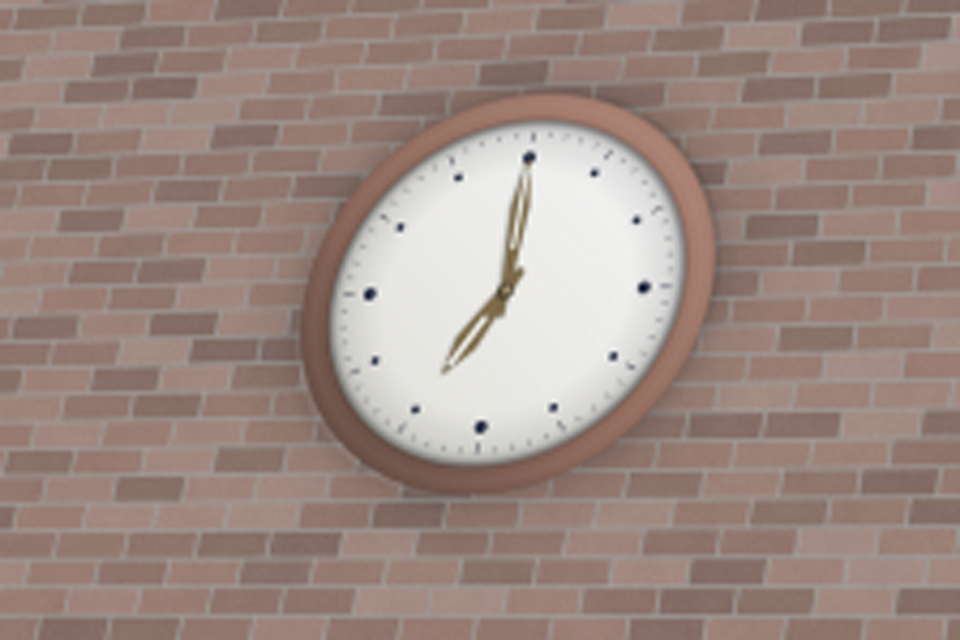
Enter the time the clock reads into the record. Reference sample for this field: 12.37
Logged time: 7.00
